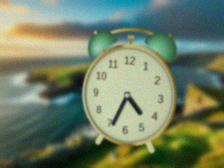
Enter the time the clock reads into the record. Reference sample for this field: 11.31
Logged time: 4.34
